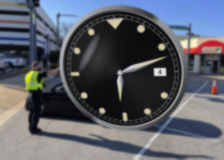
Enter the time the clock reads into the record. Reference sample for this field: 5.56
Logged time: 6.12
